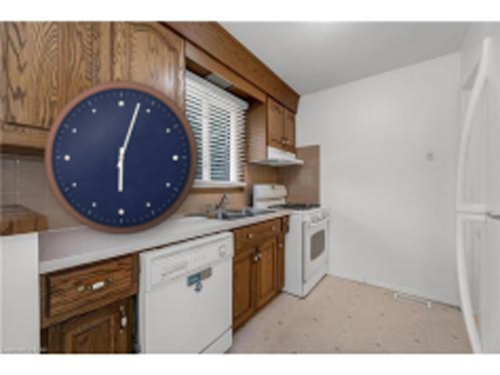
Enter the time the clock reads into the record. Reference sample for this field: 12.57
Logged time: 6.03
